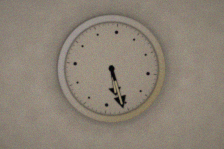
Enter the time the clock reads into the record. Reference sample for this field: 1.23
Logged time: 5.26
